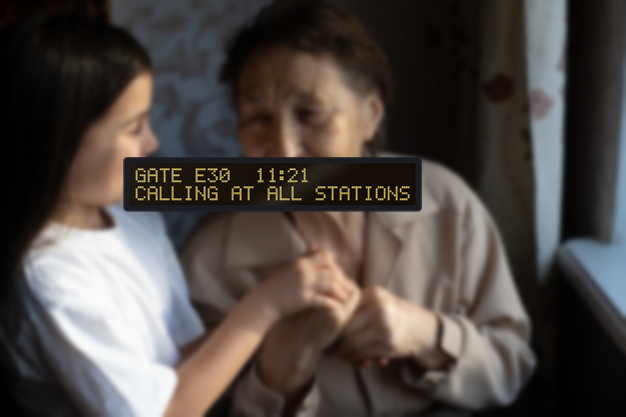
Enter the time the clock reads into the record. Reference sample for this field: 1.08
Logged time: 11.21
